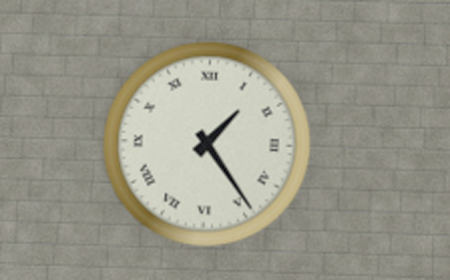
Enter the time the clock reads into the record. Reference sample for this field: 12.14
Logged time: 1.24
